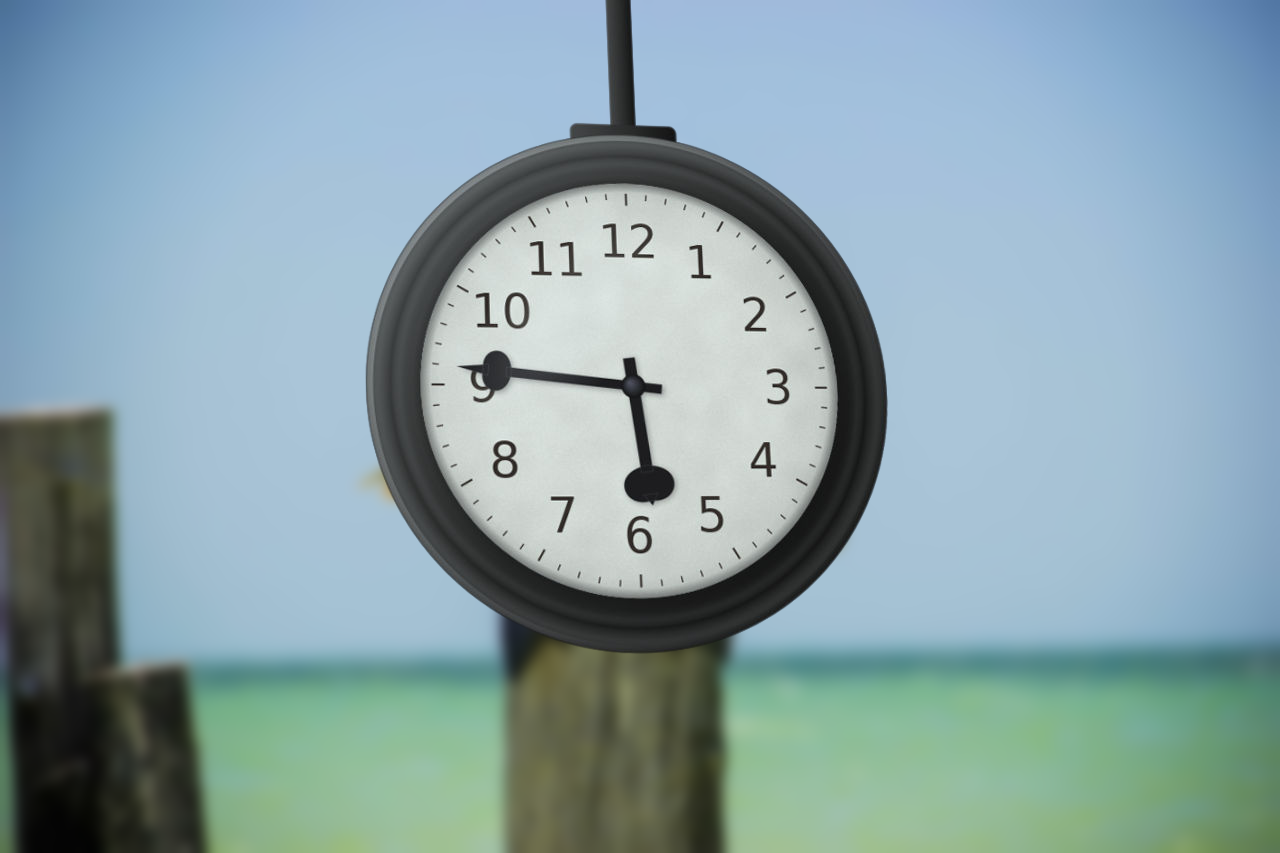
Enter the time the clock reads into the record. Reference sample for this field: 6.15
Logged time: 5.46
